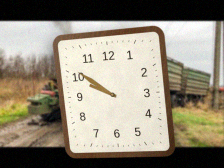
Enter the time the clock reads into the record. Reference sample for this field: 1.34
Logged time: 9.51
